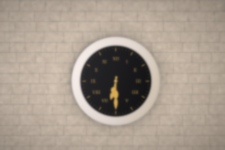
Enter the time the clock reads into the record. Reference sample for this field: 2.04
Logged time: 6.30
